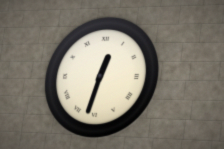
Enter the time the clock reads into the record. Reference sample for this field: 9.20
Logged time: 12.32
